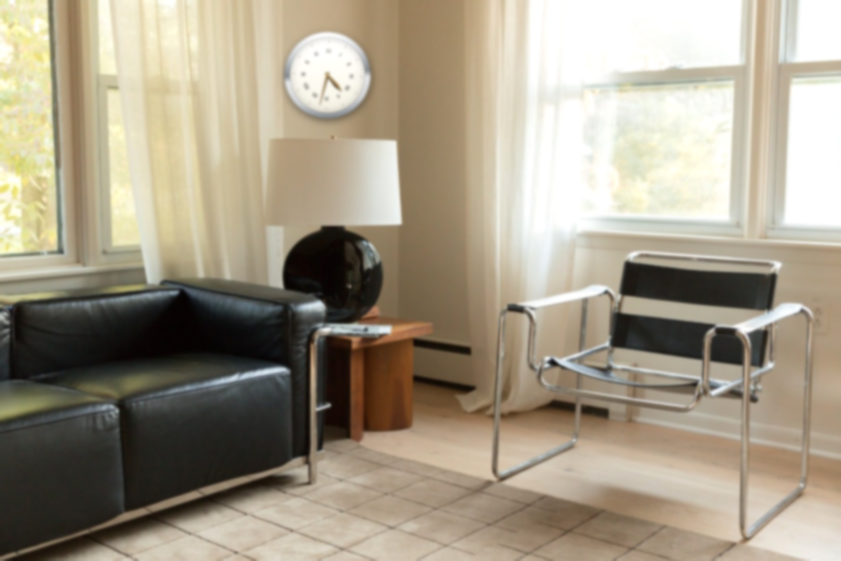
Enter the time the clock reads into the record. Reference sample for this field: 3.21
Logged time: 4.32
